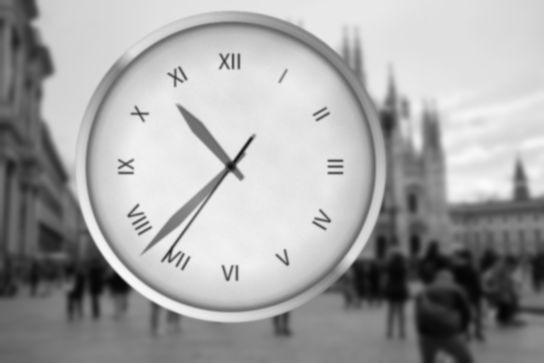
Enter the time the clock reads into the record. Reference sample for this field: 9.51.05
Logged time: 10.37.36
